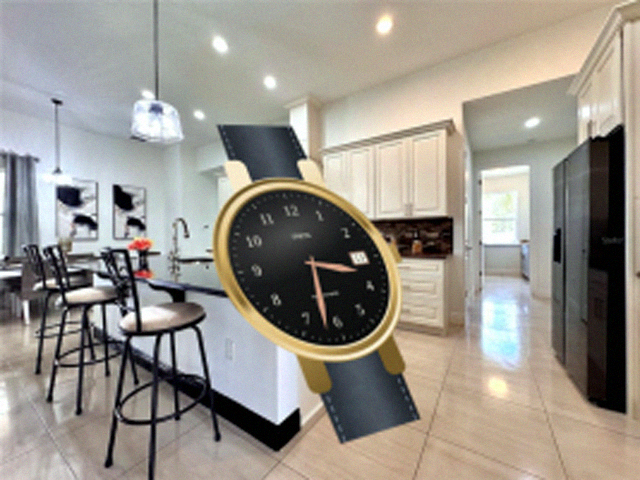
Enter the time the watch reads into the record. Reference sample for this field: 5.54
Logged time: 3.32
